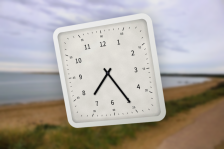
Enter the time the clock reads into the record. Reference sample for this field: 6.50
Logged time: 7.25
